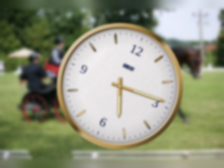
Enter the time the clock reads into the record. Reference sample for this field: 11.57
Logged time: 5.14
